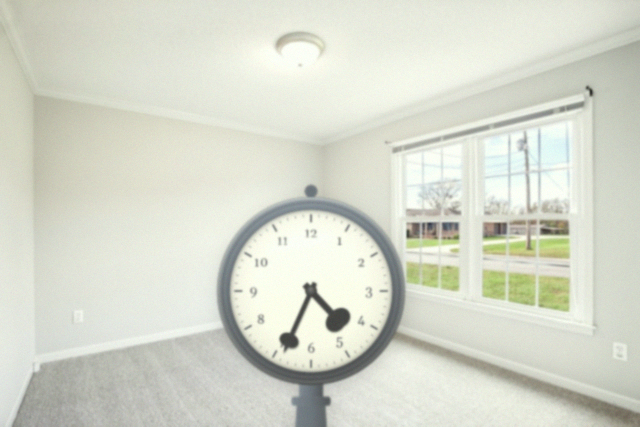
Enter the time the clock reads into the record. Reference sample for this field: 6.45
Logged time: 4.34
